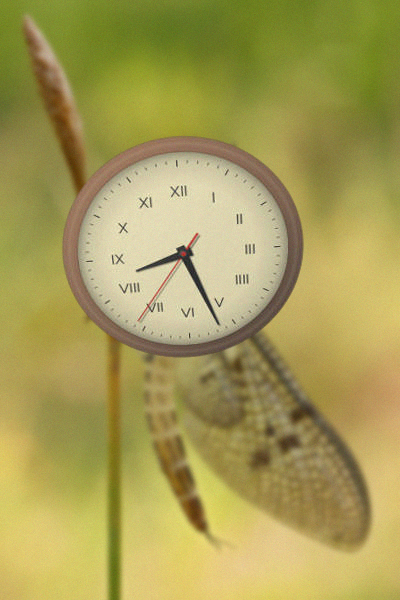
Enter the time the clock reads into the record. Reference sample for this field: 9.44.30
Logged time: 8.26.36
